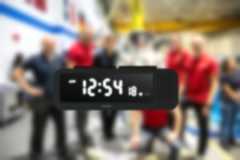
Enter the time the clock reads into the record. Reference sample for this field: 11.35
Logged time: 12.54
